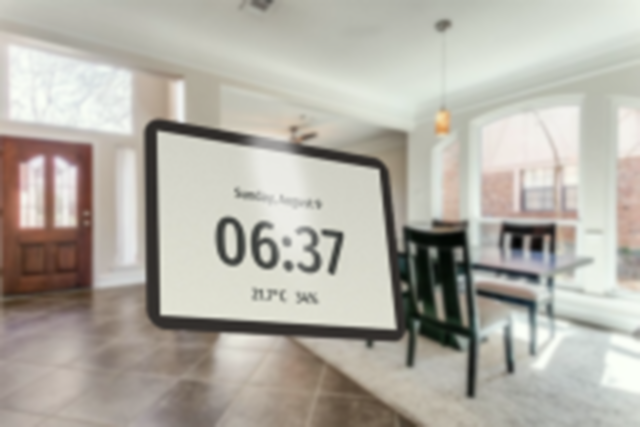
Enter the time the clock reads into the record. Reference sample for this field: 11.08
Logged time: 6.37
